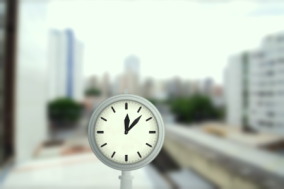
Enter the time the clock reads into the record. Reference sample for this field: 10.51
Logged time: 12.07
